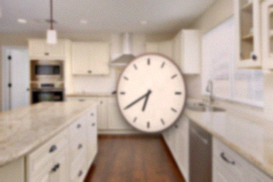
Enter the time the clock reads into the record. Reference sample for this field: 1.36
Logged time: 6.40
